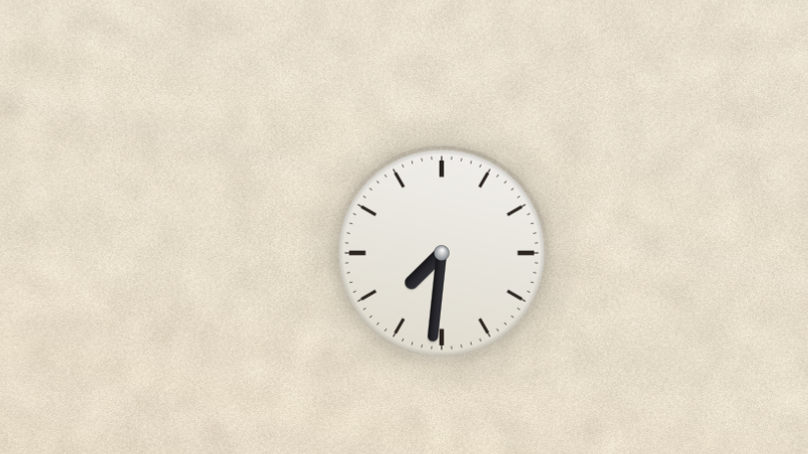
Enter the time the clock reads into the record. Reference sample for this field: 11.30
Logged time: 7.31
